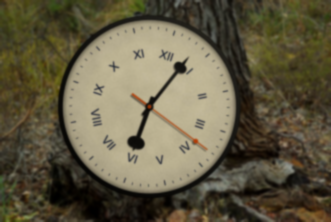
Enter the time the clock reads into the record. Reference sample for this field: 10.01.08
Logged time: 6.03.18
